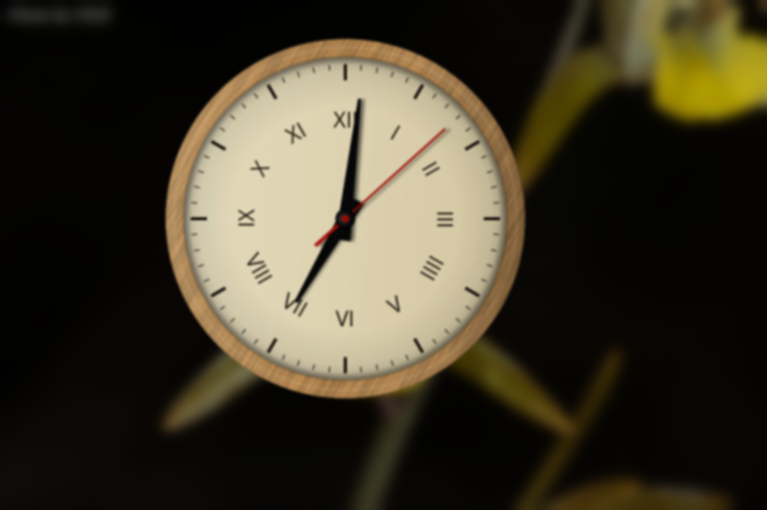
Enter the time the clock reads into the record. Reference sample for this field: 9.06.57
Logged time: 7.01.08
